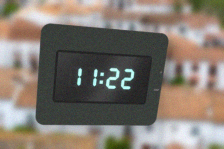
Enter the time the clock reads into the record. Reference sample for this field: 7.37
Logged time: 11.22
